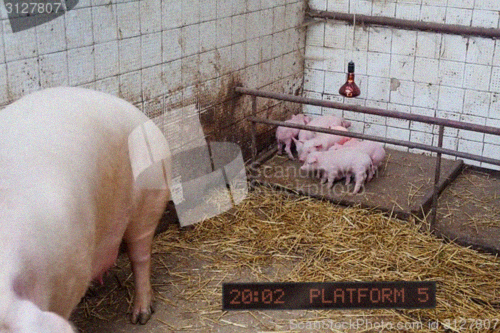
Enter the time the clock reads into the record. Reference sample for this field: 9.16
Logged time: 20.02
